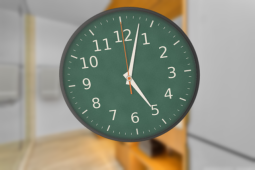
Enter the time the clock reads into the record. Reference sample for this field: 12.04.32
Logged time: 5.03.00
